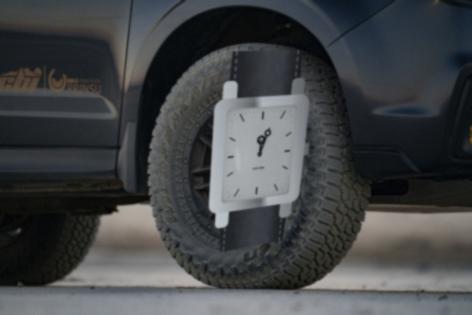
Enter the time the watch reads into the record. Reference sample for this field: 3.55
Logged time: 12.03
